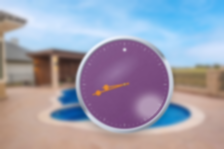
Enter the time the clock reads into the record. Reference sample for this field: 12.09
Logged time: 8.42
